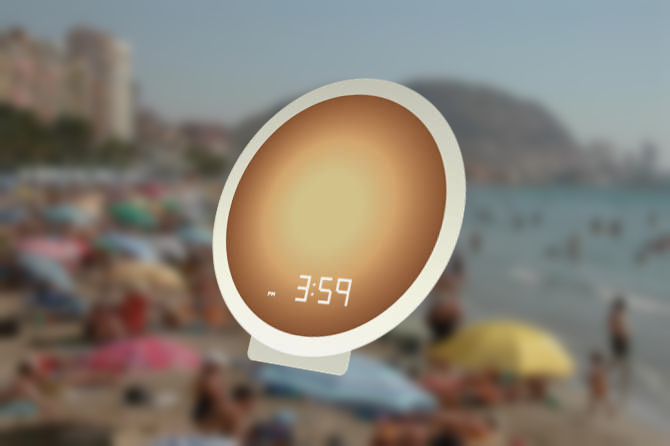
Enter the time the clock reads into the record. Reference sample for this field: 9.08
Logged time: 3.59
